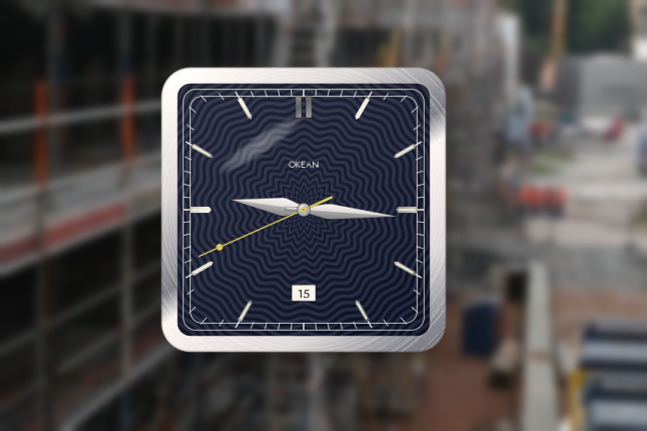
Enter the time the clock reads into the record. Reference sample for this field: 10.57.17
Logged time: 9.15.41
